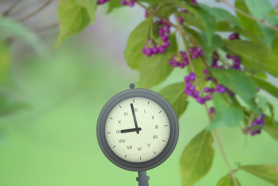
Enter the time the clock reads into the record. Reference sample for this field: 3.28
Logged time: 8.59
